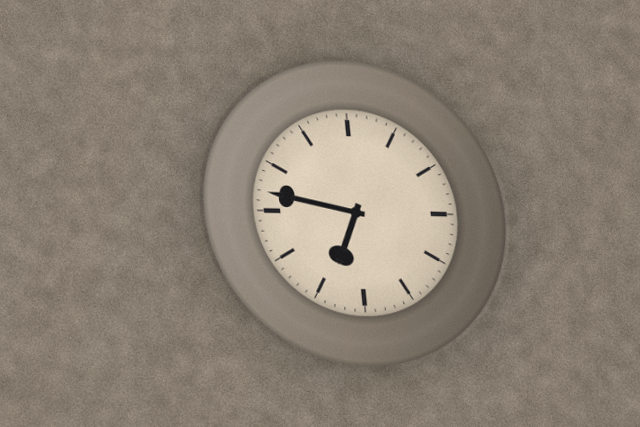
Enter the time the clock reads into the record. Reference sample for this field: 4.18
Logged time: 6.47
